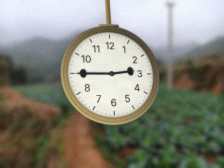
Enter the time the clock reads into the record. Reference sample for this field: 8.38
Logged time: 2.45
